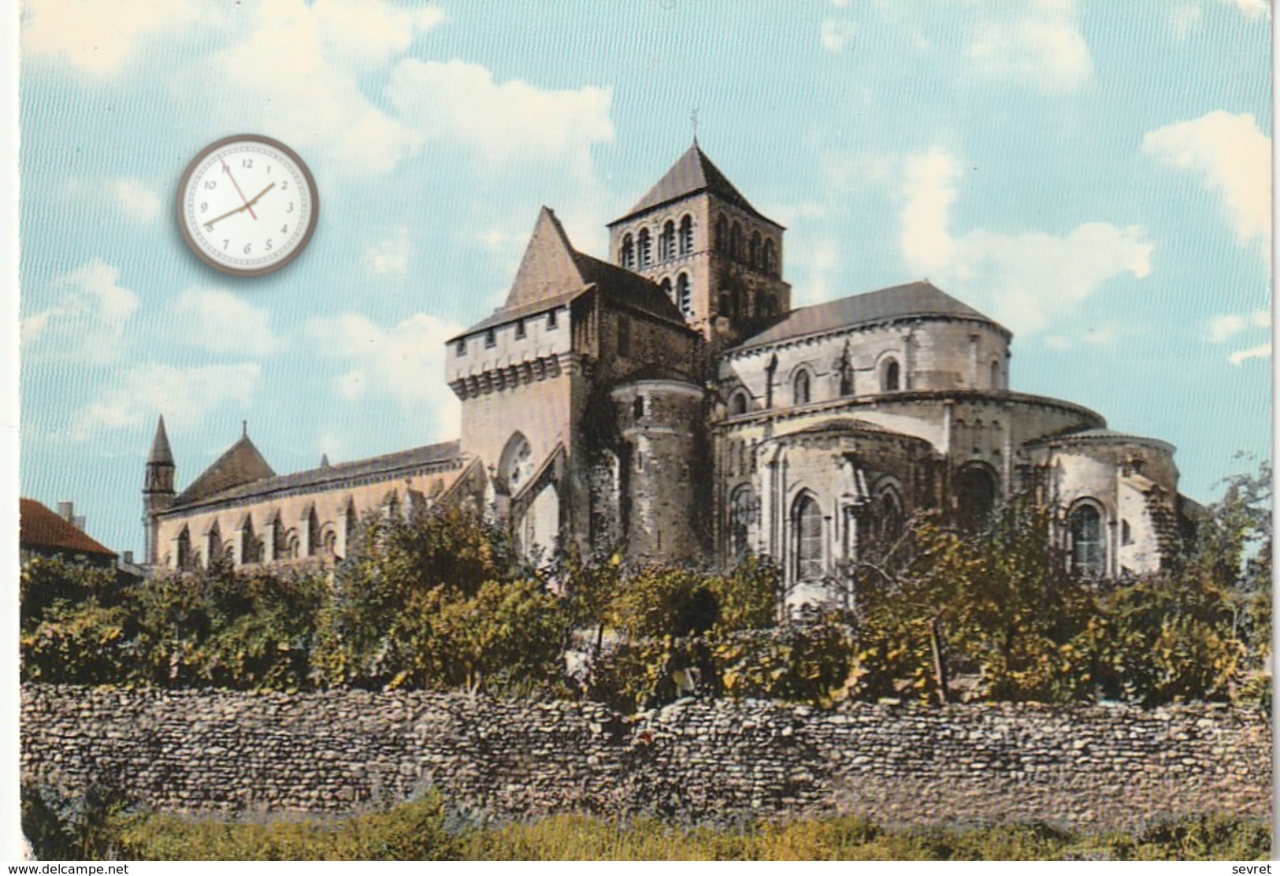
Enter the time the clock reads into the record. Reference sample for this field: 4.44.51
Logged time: 1.40.55
